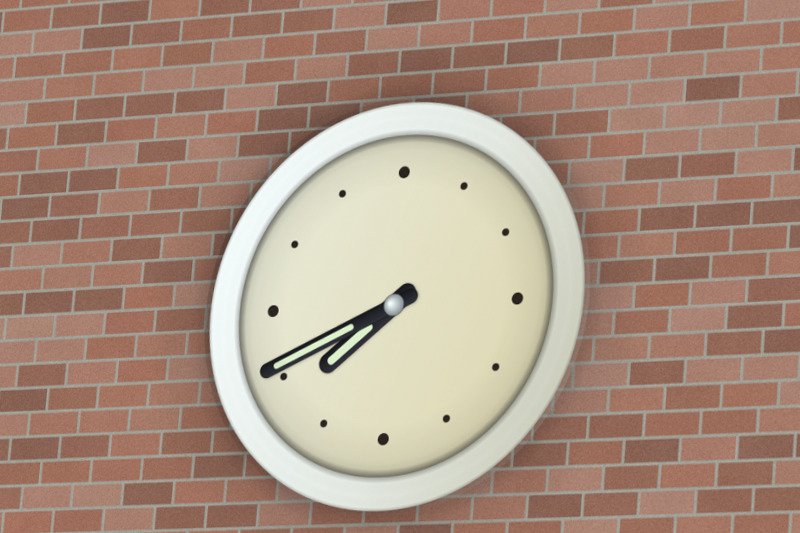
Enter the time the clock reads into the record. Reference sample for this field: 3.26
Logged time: 7.41
